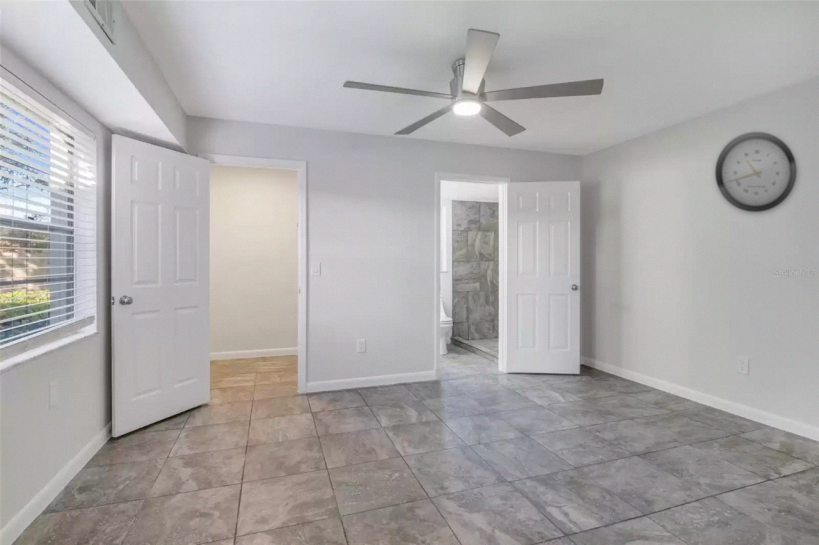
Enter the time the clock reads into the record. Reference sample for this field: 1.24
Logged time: 10.42
